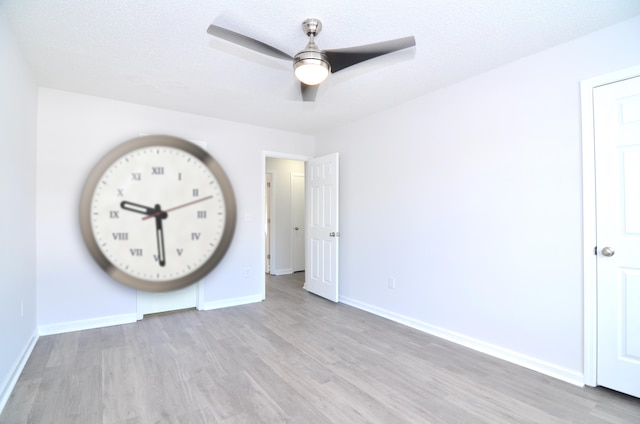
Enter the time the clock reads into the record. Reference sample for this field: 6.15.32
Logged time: 9.29.12
